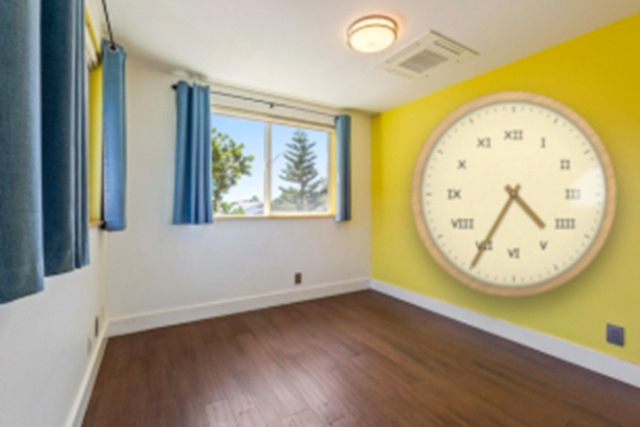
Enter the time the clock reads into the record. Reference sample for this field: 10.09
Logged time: 4.35
